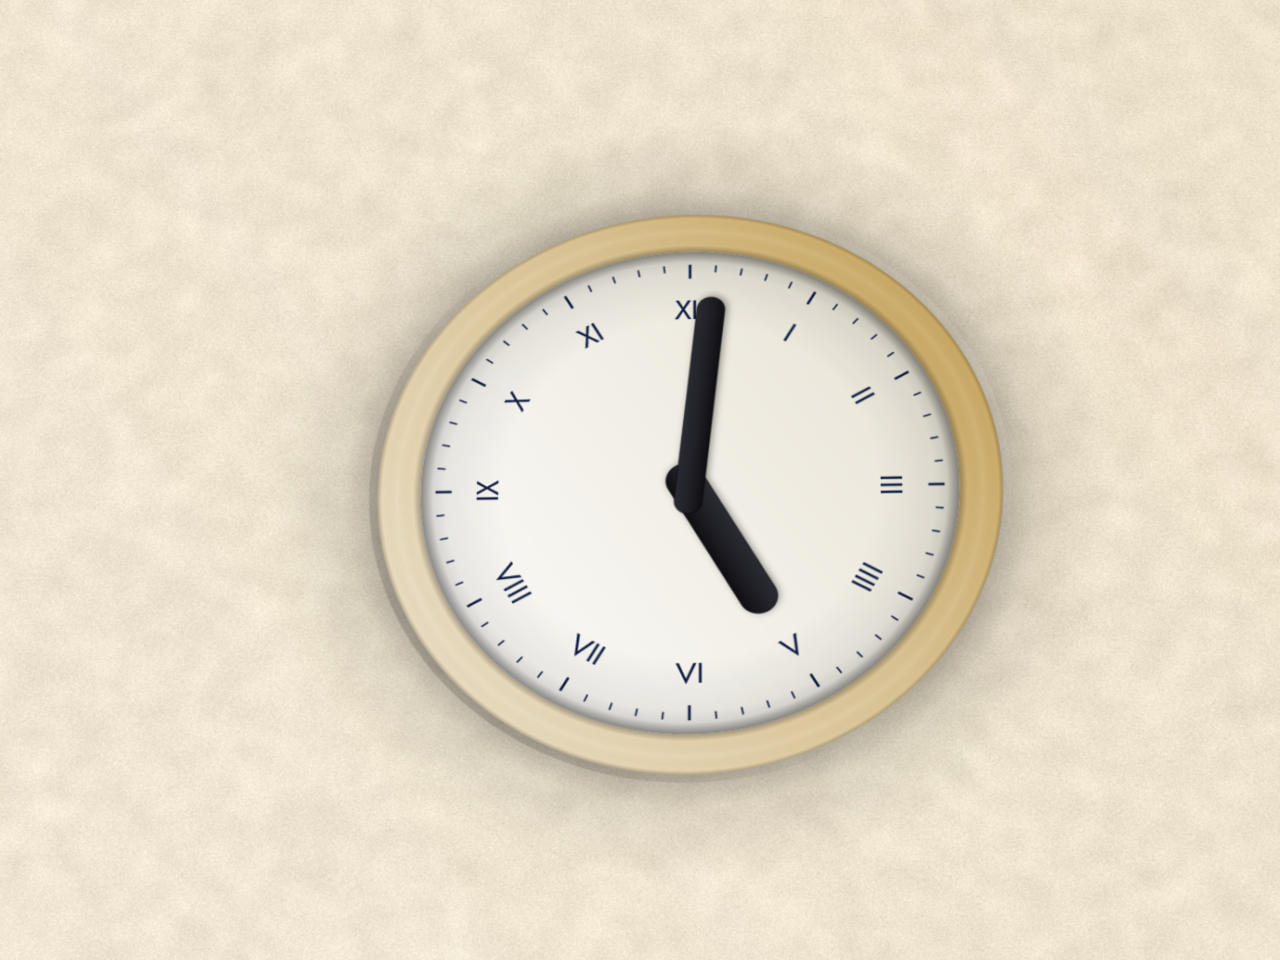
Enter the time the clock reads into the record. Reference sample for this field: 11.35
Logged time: 5.01
